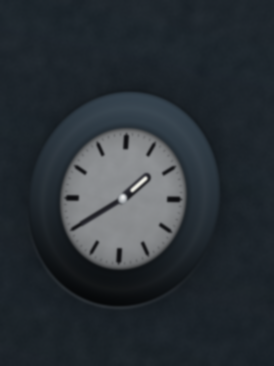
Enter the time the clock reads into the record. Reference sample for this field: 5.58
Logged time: 1.40
